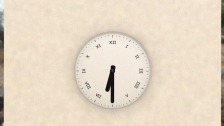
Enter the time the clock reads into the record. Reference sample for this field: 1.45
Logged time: 6.30
